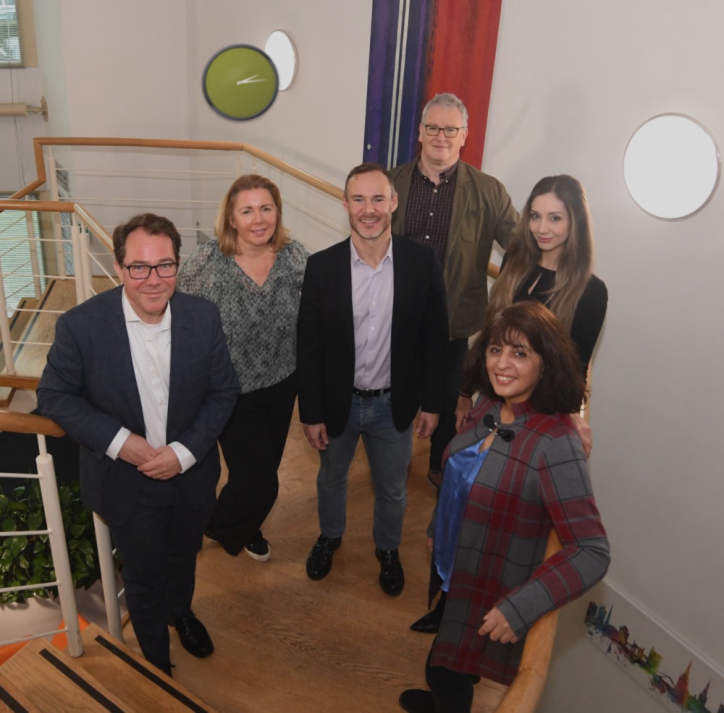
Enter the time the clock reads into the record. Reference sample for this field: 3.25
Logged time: 2.14
